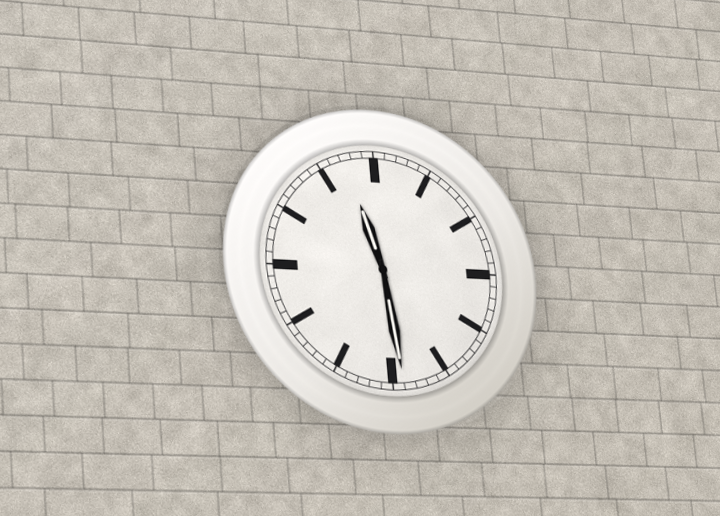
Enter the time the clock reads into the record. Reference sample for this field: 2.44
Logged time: 11.29
